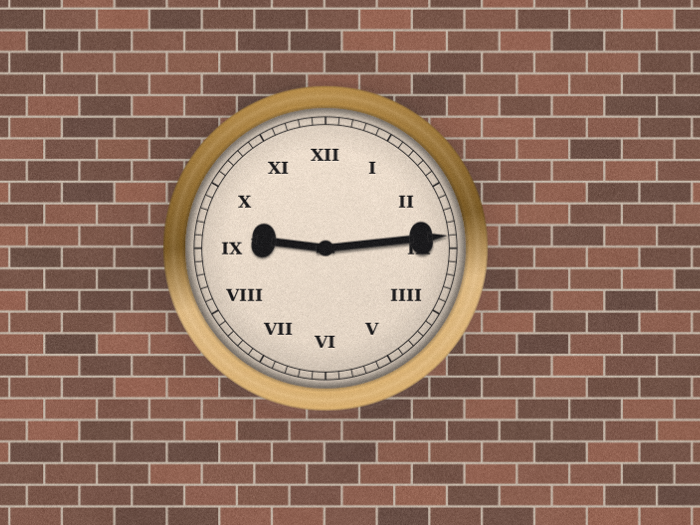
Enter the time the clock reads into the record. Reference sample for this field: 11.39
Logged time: 9.14
